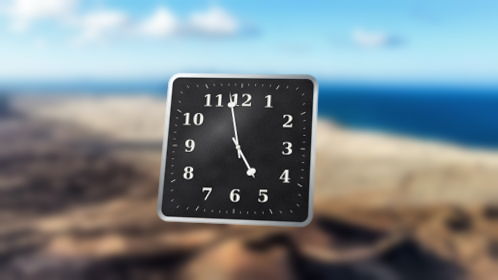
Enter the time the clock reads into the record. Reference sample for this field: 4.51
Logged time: 4.58
